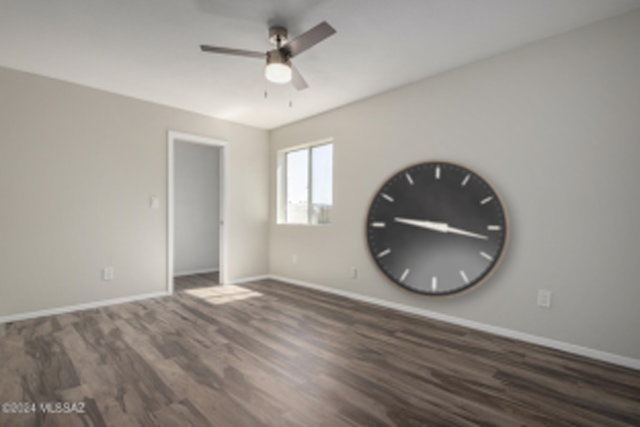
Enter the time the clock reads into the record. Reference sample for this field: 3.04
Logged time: 9.17
